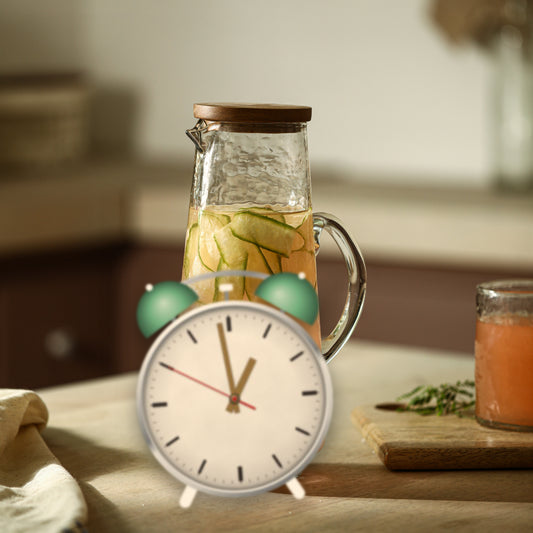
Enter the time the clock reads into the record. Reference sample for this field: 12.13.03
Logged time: 12.58.50
